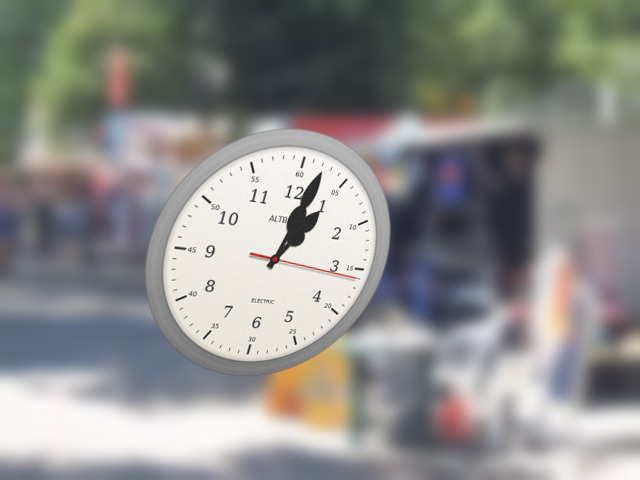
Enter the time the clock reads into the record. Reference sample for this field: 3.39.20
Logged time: 1.02.16
